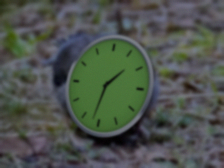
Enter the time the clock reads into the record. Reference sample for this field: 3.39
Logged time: 1.32
